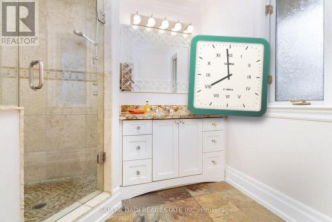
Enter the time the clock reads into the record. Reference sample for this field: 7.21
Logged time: 7.59
